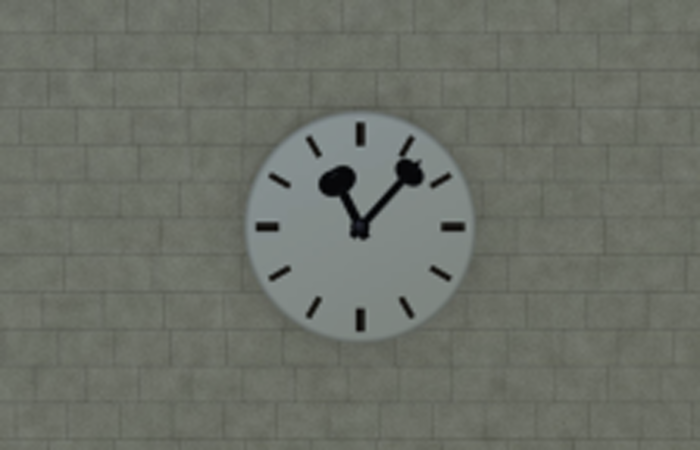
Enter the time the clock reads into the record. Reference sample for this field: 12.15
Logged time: 11.07
